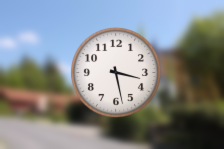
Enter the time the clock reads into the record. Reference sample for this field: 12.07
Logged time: 3.28
